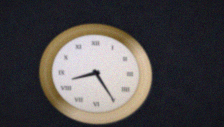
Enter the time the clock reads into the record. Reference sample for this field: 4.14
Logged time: 8.25
